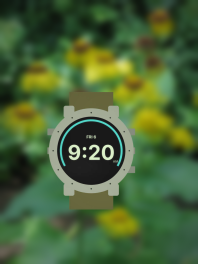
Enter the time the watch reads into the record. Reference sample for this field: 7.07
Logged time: 9.20
